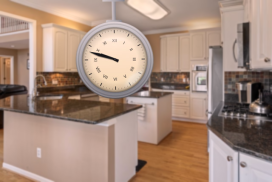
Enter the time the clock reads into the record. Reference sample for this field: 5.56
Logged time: 9.48
